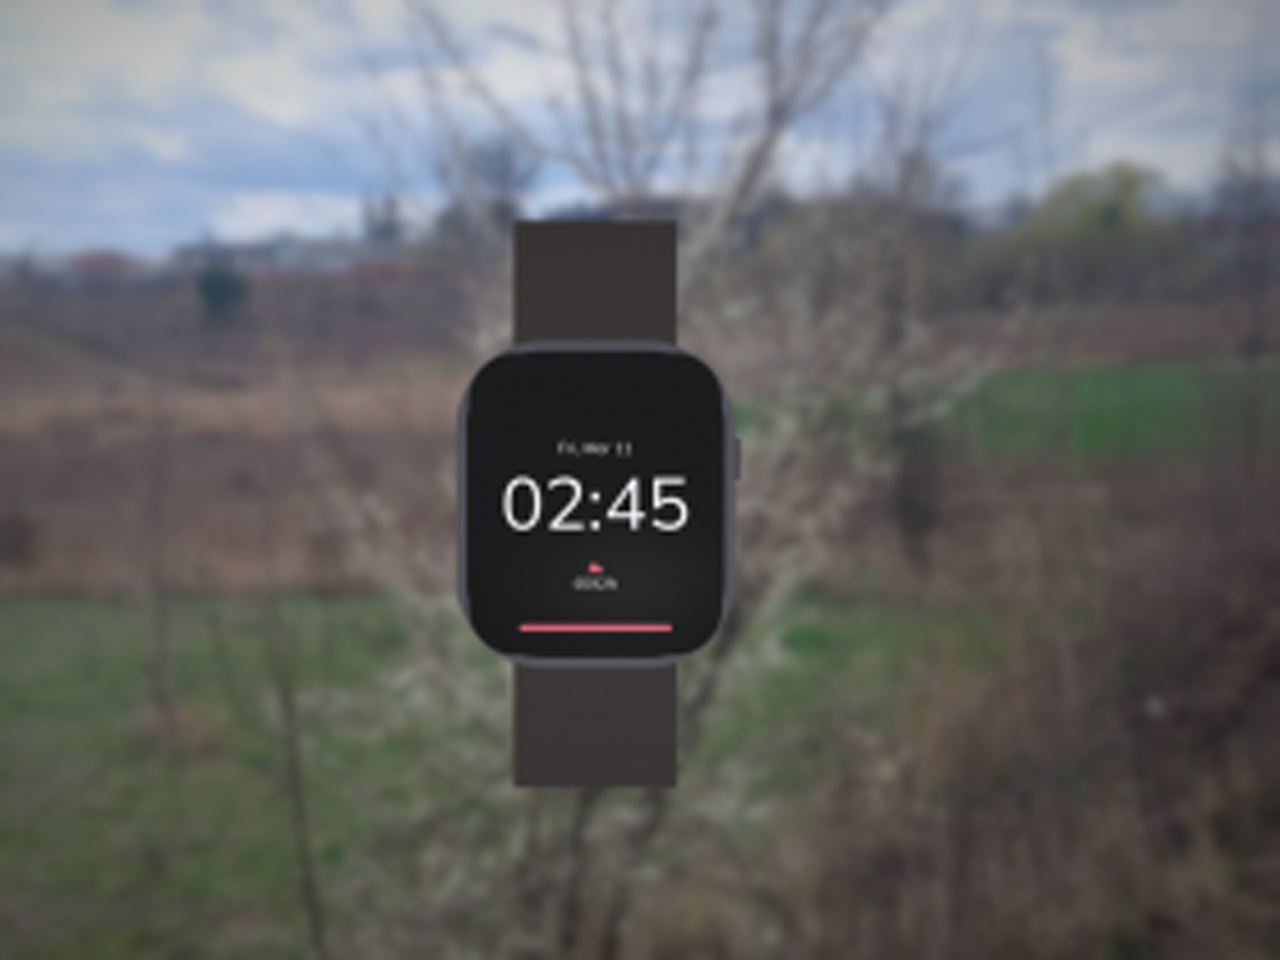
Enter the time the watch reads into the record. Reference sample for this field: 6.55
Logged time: 2.45
